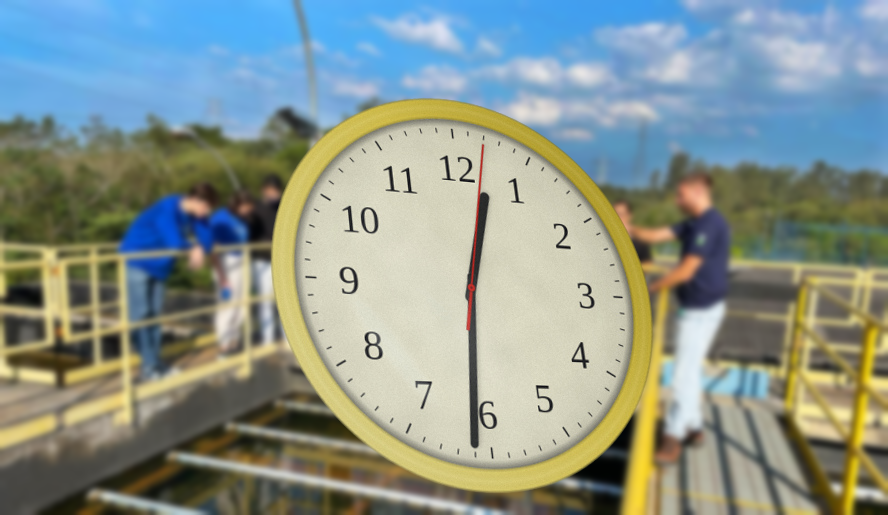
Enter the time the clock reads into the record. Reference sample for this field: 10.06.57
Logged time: 12.31.02
